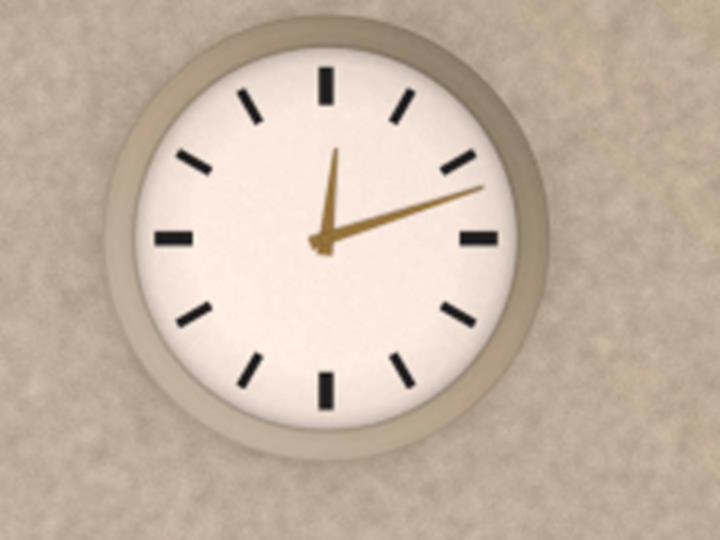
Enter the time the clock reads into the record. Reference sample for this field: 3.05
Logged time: 12.12
